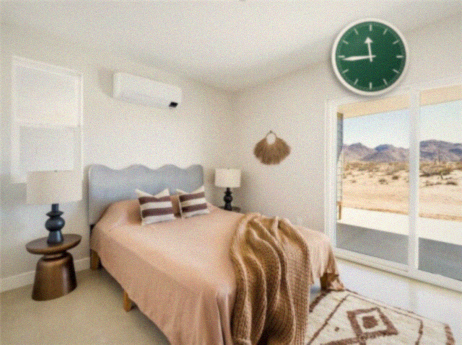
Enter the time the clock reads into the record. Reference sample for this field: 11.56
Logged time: 11.44
